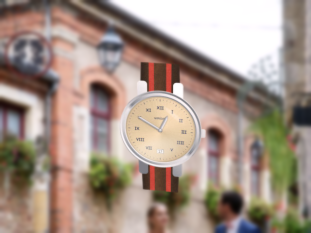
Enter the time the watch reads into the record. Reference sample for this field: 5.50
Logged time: 12.50
